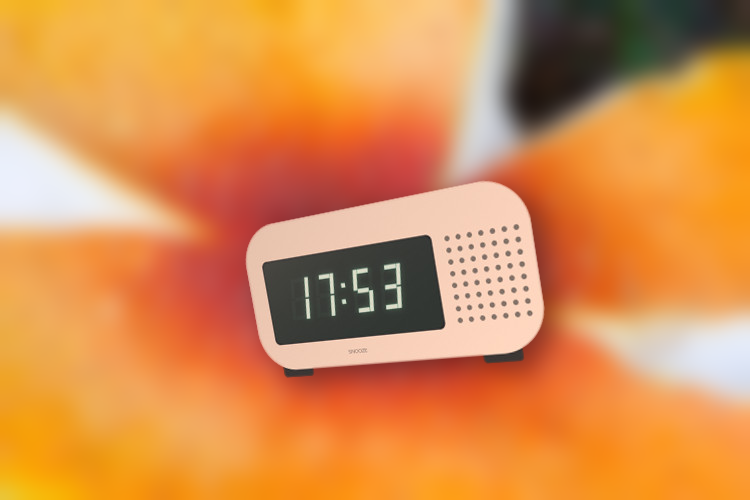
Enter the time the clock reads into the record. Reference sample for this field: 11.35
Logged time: 17.53
